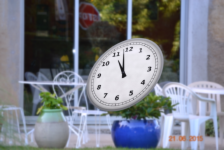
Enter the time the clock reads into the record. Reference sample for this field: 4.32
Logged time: 10.58
